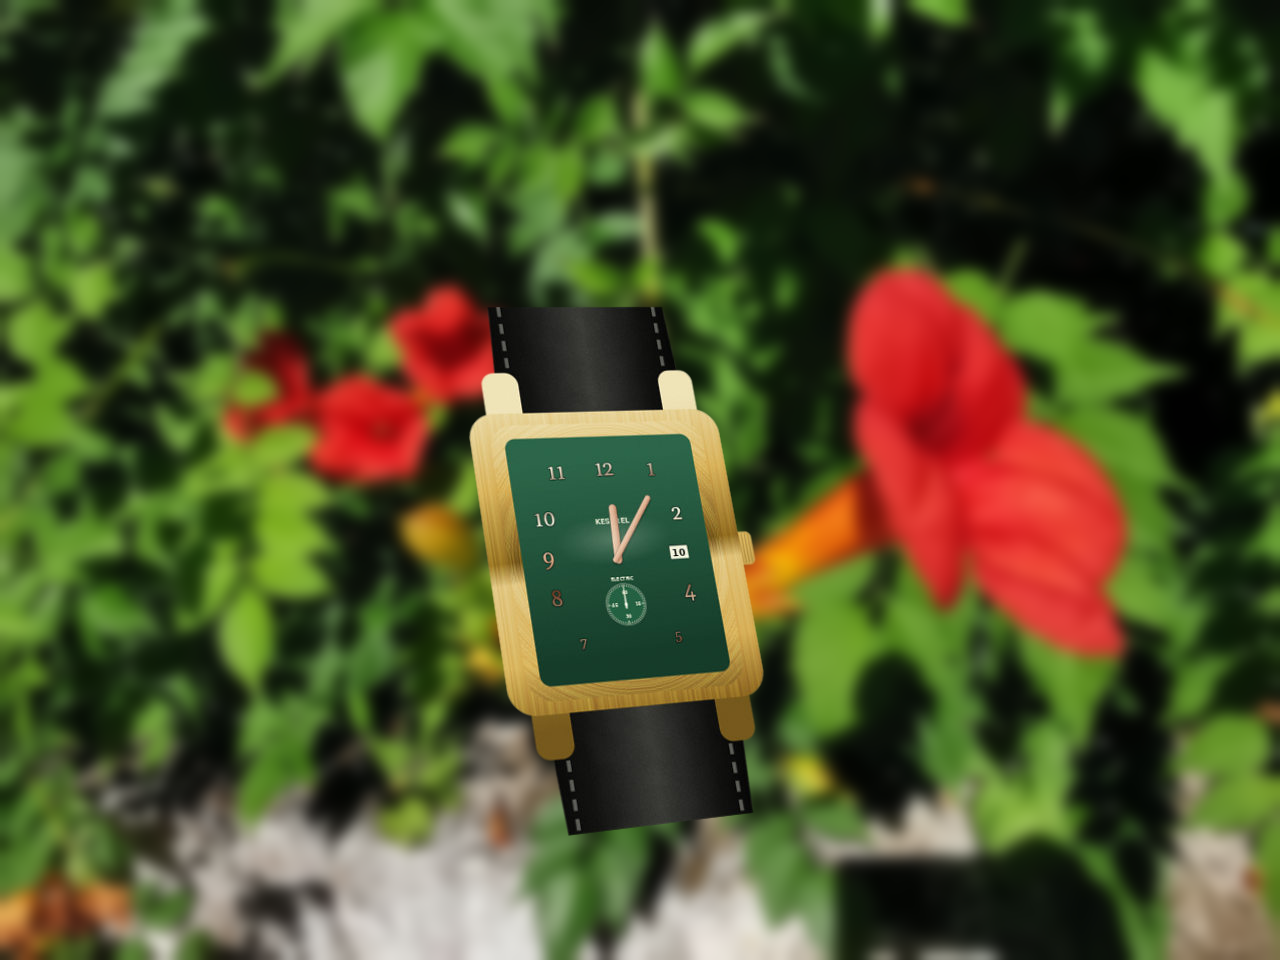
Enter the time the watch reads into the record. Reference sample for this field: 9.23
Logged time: 12.06
